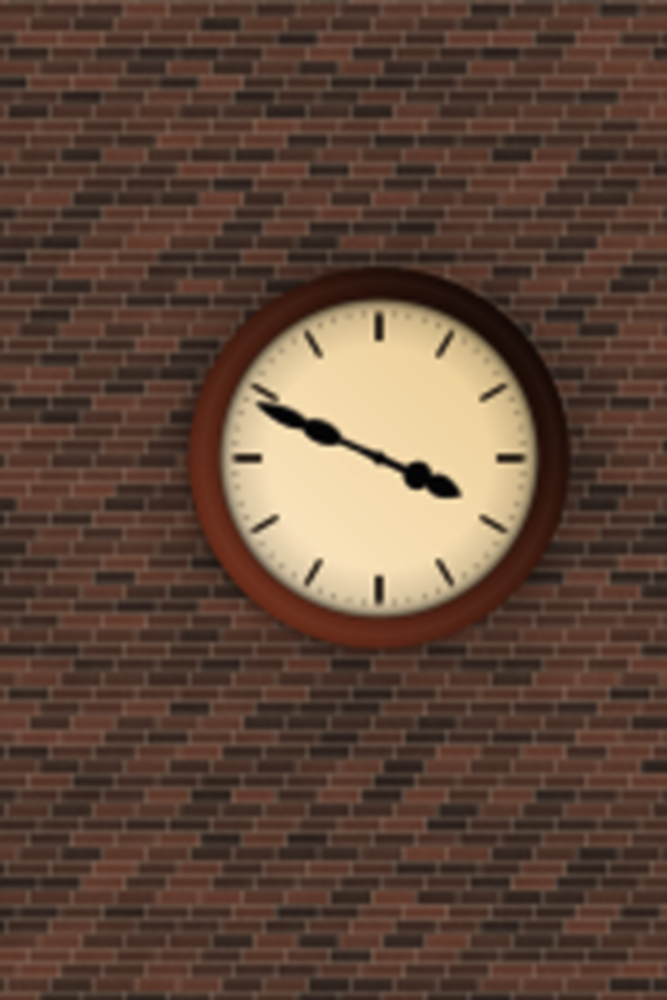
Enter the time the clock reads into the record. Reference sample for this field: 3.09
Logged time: 3.49
